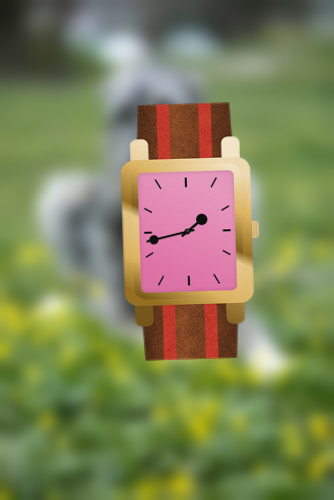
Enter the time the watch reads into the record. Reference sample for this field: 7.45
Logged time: 1.43
